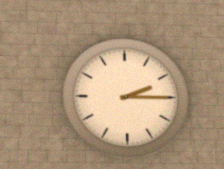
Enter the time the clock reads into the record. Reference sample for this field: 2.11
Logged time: 2.15
